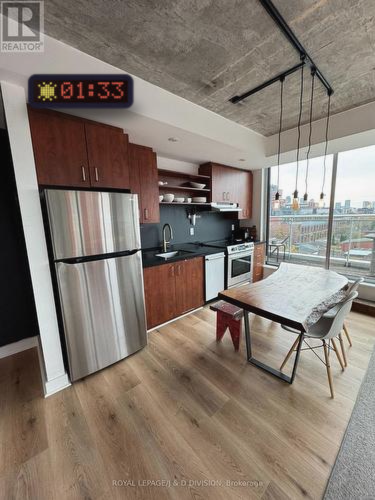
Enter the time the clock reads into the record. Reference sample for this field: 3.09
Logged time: 1.33
